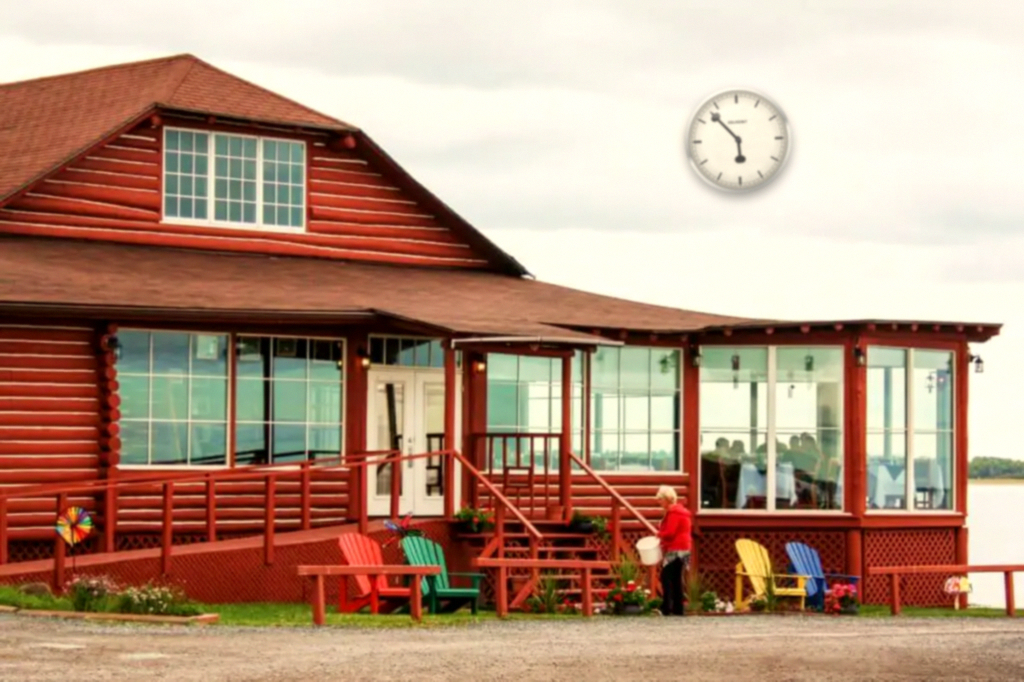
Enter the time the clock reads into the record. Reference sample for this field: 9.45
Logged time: 5.53
